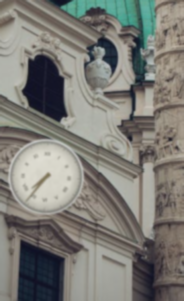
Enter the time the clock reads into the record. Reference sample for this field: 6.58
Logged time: 7.36
